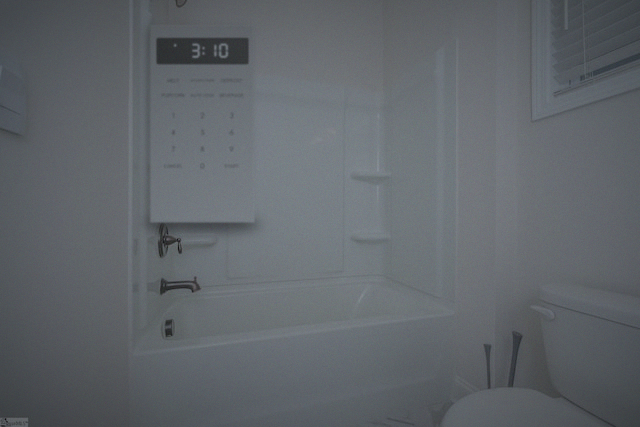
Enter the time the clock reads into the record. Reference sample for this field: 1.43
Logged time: 3.10
